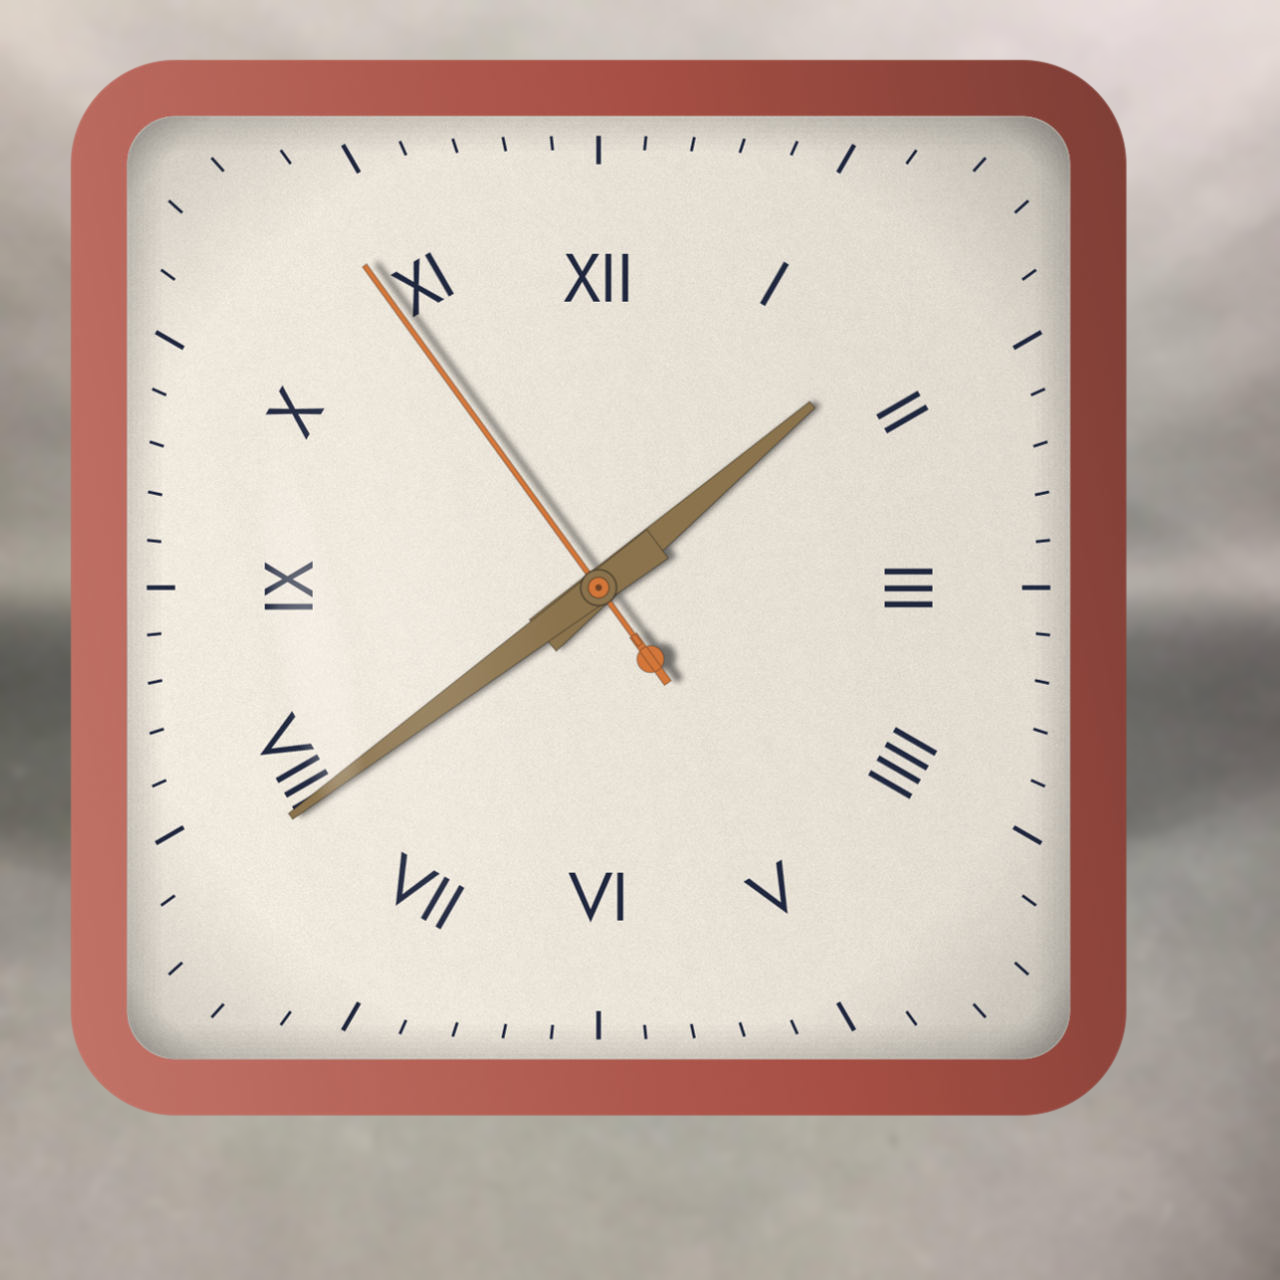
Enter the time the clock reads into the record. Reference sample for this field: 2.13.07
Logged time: 1.38.54
